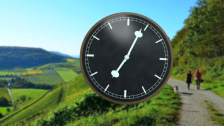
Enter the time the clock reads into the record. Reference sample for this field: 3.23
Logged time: 7.04
